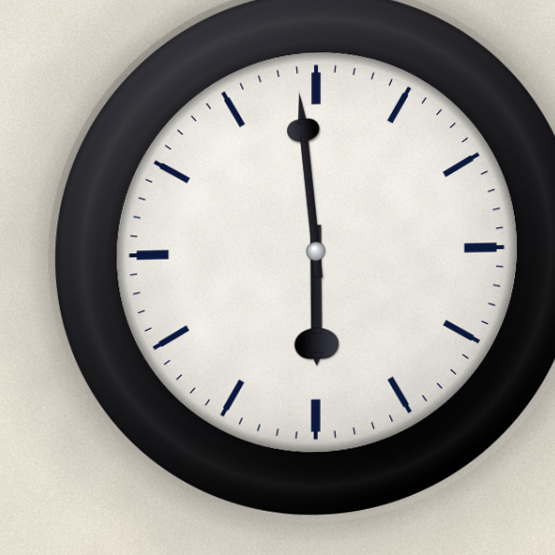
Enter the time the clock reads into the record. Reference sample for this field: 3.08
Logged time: 5.59
